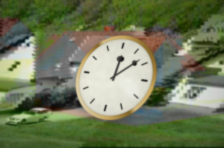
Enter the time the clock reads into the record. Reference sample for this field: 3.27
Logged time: 12.08
